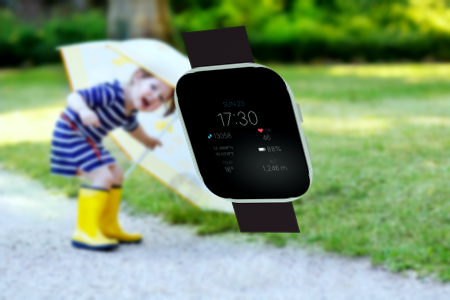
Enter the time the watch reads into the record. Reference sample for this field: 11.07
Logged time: 17.30
